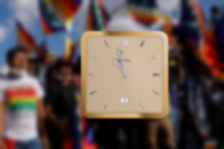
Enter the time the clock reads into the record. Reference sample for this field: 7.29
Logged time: 10.58
